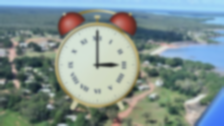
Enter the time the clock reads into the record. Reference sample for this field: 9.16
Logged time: 3.00
